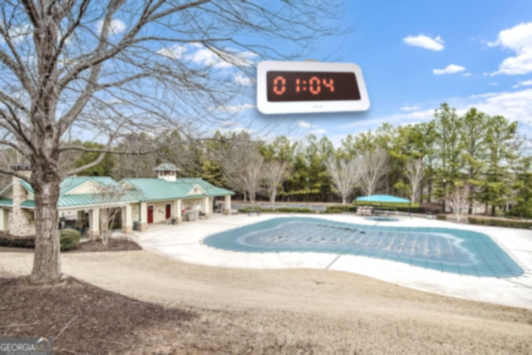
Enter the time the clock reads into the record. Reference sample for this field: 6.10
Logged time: 1.04
